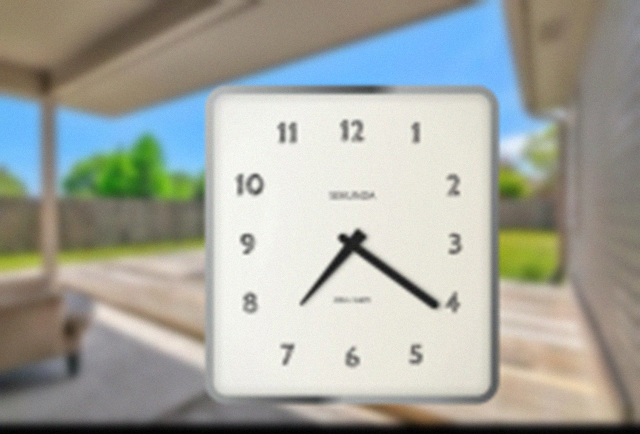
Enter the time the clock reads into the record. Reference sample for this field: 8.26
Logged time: 7.21
